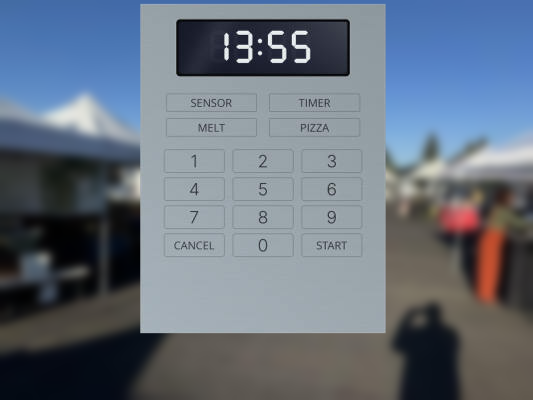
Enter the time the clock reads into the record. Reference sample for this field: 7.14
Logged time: 13.55
